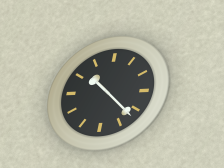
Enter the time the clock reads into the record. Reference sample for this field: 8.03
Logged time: 10.22
